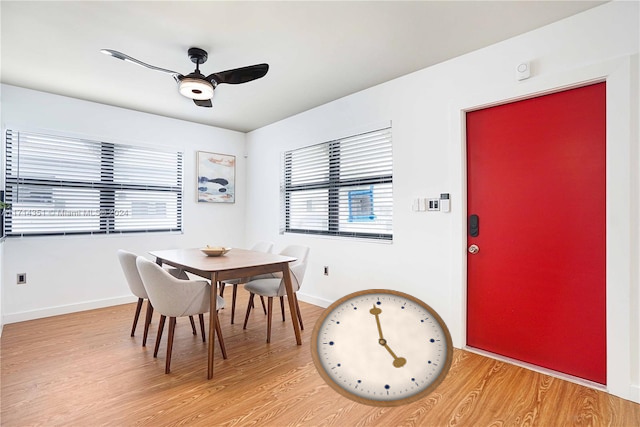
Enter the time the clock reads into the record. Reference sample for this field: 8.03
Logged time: 4.59
